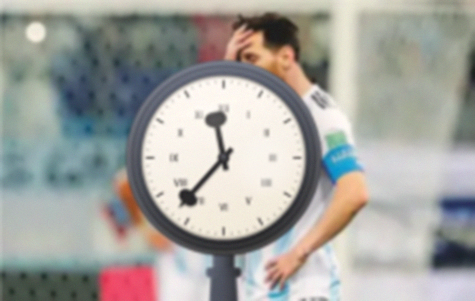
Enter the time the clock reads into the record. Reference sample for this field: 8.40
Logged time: 11.37
